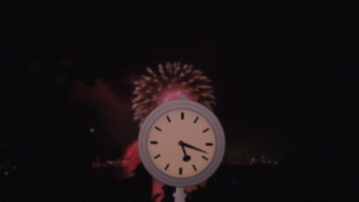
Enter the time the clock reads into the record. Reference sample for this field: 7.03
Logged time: 5.18
